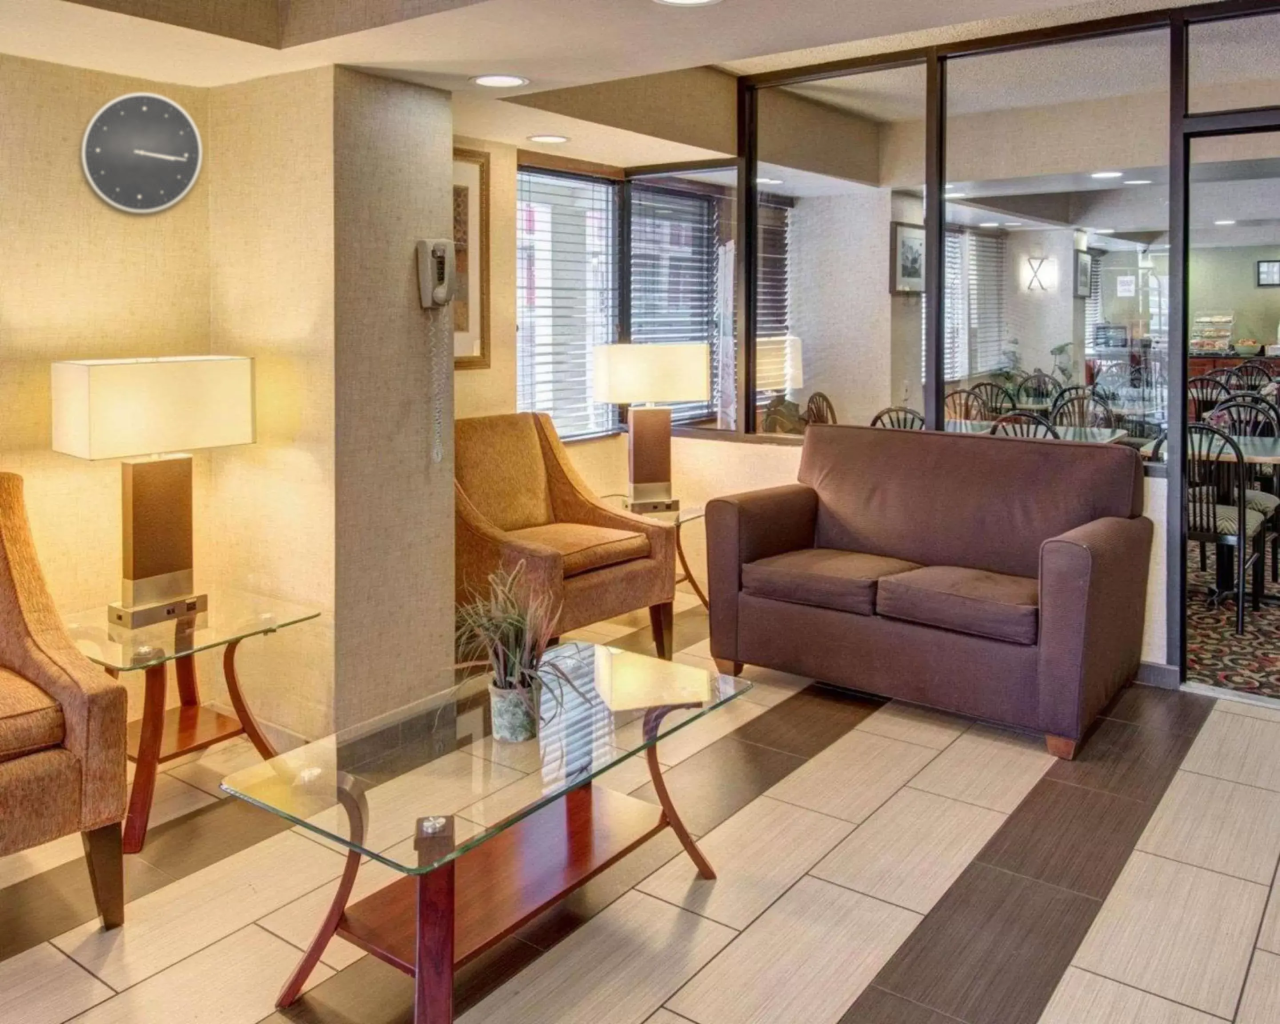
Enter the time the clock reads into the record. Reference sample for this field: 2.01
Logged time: 3.16
